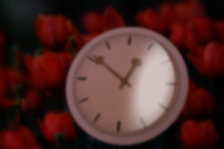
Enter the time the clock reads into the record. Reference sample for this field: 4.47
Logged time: 12.51
